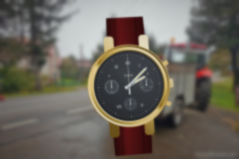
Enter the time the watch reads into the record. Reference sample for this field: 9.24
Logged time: 2.08
